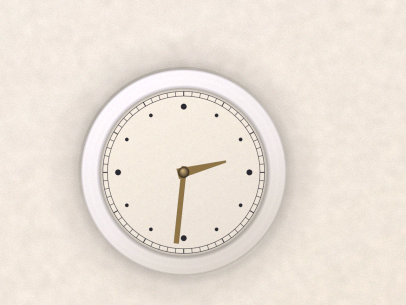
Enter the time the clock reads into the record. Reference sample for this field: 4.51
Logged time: 2.31
